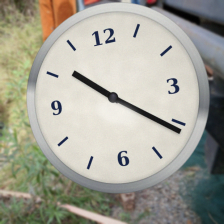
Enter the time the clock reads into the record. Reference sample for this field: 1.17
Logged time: 10.21
